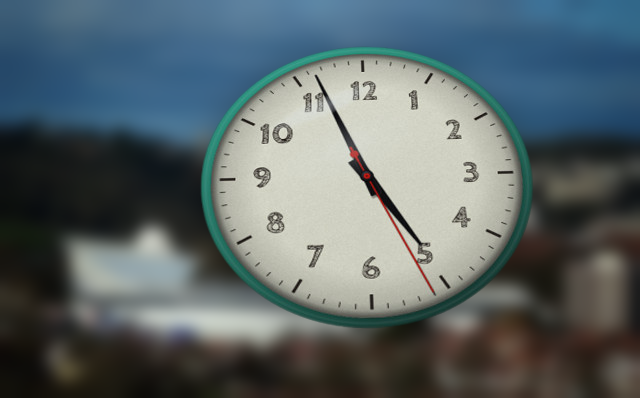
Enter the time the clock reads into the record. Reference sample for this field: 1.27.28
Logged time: 4.56.26
